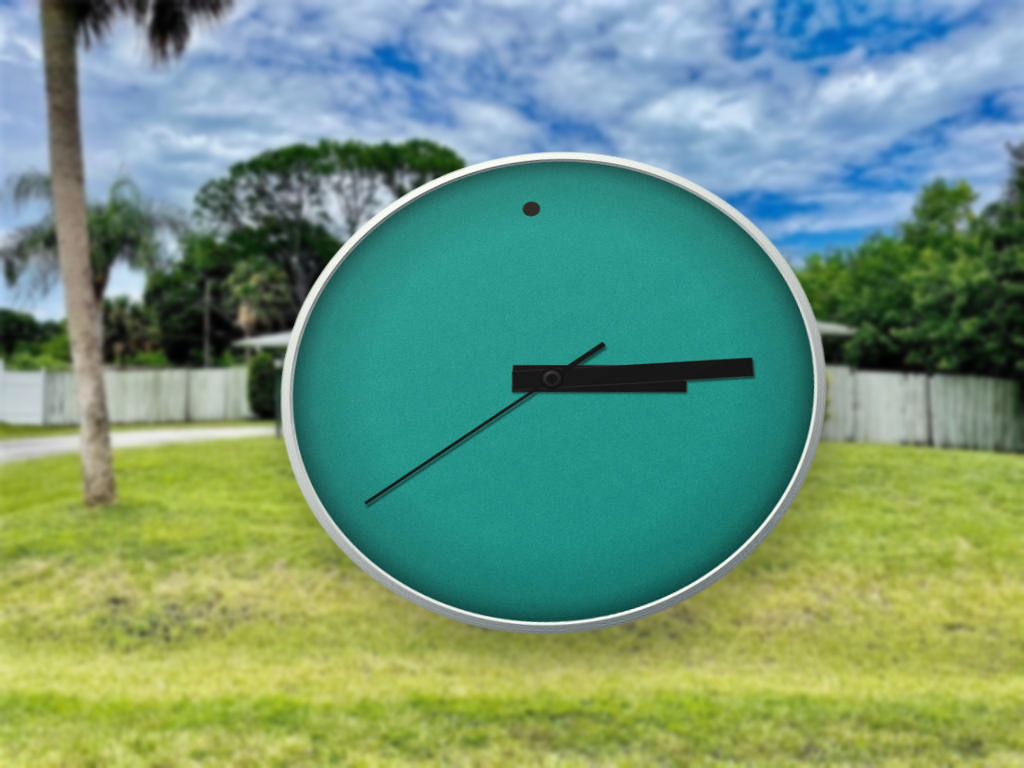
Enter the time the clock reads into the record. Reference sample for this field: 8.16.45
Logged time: 3.15.40
